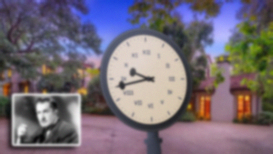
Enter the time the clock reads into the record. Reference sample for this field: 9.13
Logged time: 9.43
